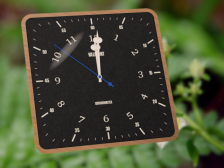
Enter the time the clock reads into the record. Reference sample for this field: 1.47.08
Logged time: 12.00.52
